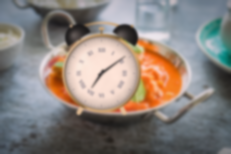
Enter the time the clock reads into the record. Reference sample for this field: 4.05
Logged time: 7.09
